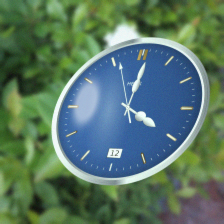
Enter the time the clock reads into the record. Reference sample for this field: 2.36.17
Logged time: 4.00.56
